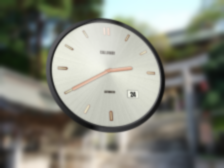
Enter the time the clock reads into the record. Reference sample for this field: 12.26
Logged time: 2.40
